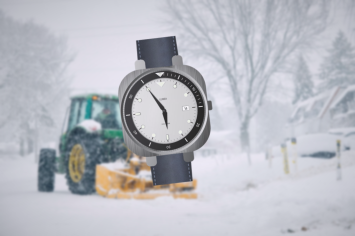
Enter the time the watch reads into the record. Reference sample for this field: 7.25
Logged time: 5.55
